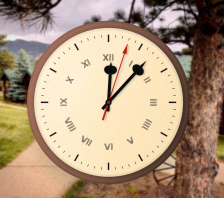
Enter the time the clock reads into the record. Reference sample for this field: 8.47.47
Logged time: 12.07.03
